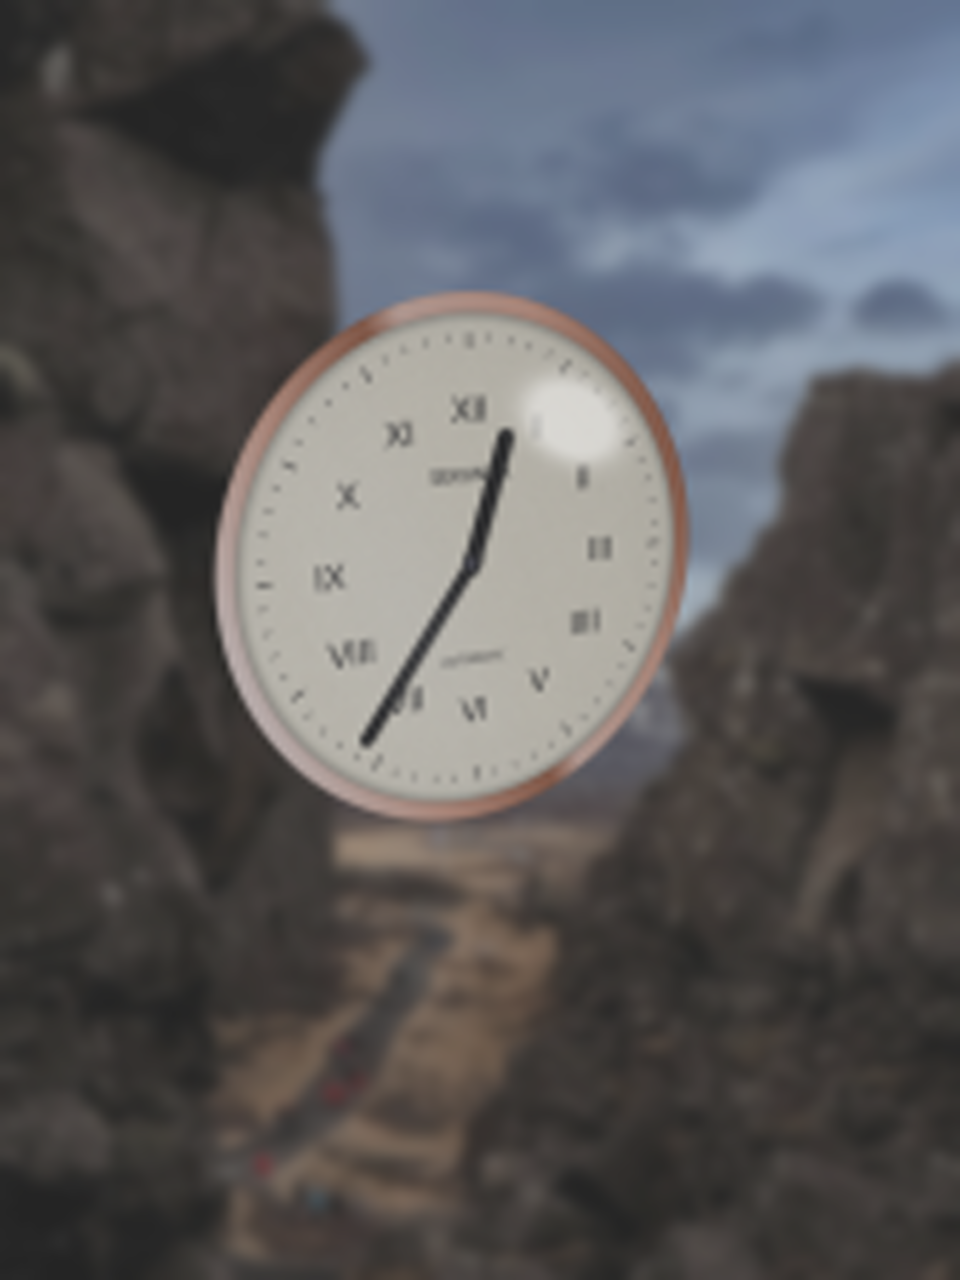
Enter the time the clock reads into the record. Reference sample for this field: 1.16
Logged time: 12.36
